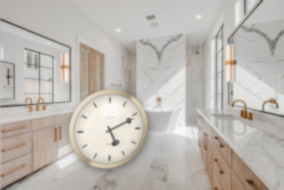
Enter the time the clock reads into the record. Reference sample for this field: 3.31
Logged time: 5.11
